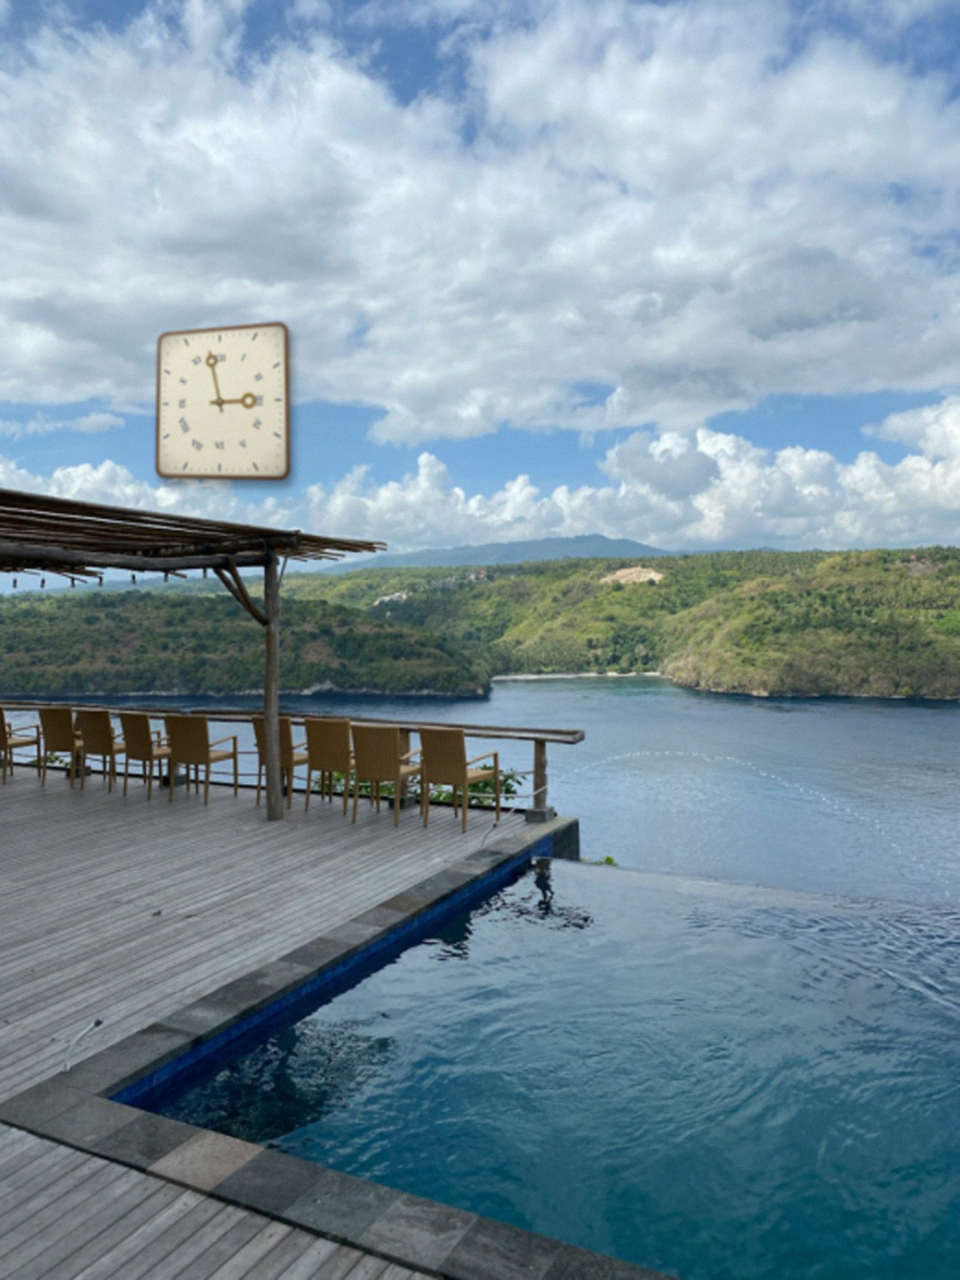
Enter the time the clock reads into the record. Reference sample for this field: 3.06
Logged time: 2.58
